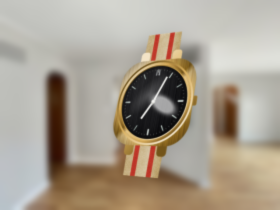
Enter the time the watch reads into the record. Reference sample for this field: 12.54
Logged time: 7.04
